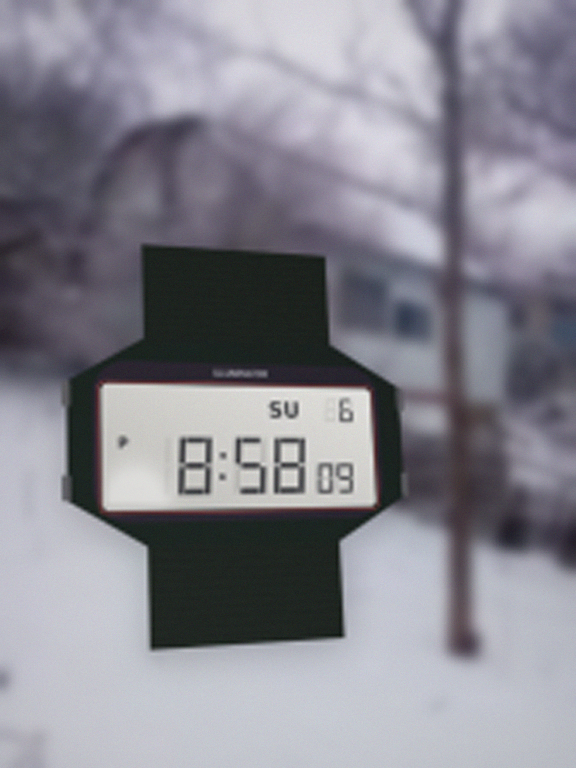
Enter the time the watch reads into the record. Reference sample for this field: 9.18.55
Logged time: 8.58.09
